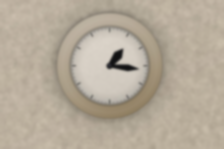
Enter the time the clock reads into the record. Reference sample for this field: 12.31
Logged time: 1.16
